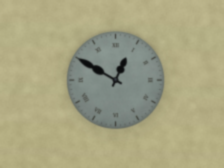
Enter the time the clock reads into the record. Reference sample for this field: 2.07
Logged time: 12.50
